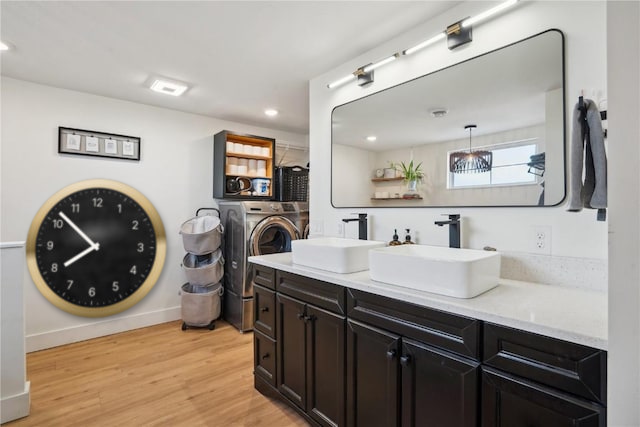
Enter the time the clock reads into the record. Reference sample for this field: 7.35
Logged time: 7.52
